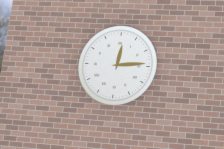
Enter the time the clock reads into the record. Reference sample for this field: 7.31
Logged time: 12.14
